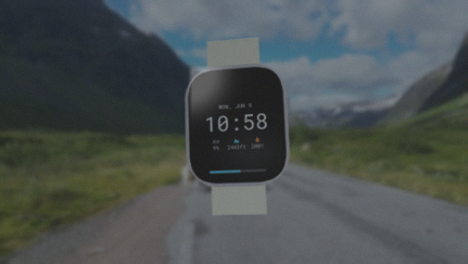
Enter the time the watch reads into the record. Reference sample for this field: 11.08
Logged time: 10.58
